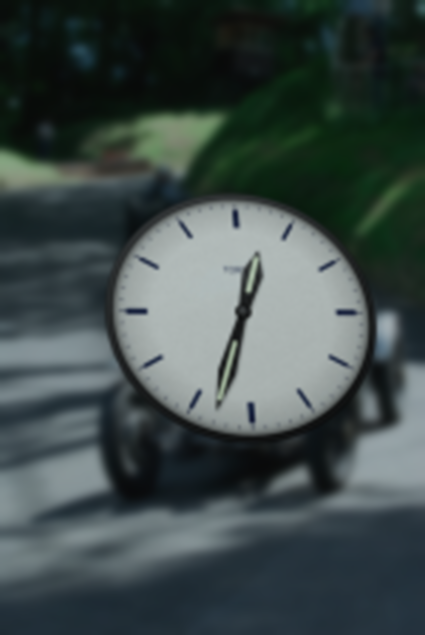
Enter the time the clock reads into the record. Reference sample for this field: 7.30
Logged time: 12.33
